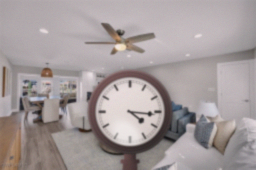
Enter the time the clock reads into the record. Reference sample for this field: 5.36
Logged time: 4.16
